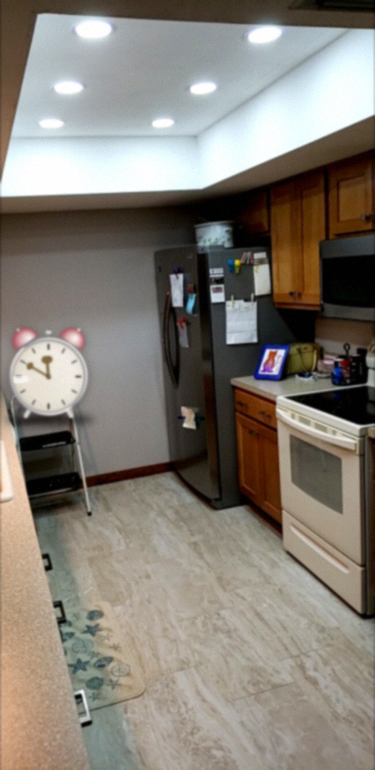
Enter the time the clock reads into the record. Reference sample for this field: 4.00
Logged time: 11.50
